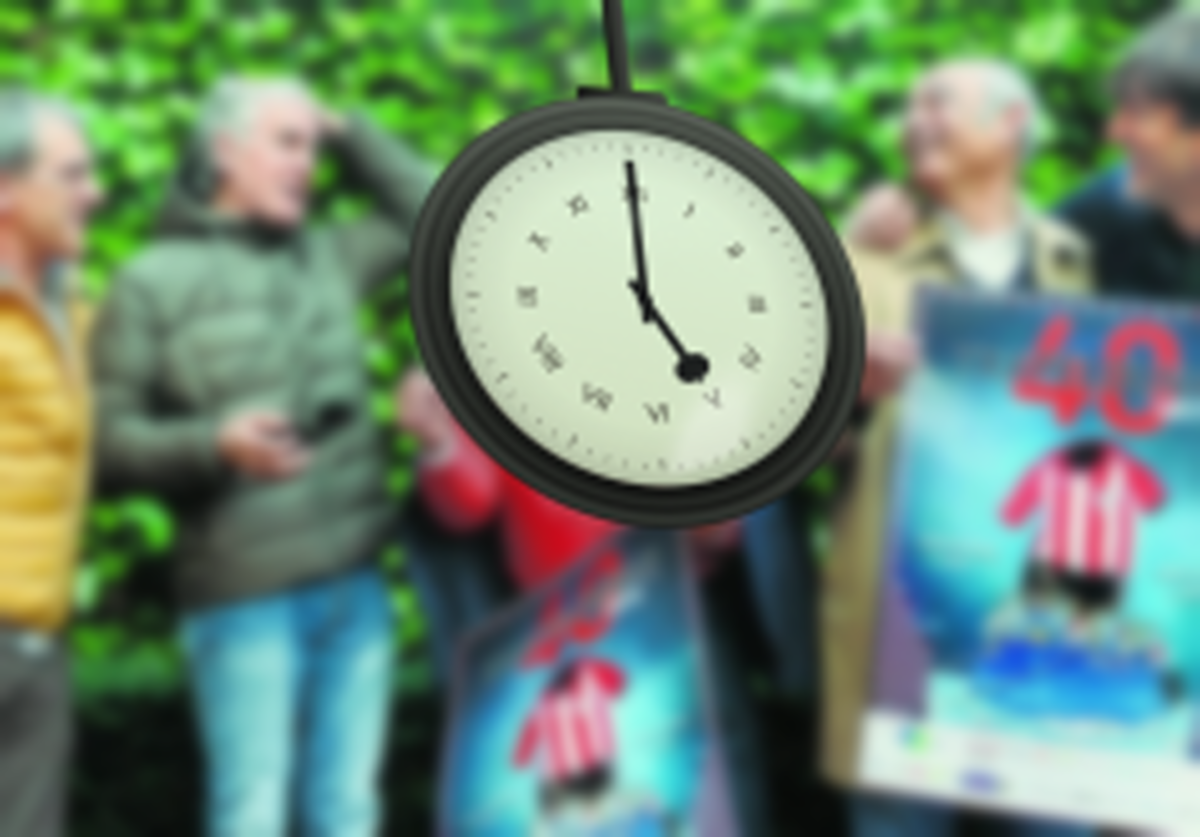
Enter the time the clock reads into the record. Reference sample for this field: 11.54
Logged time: 5.00
